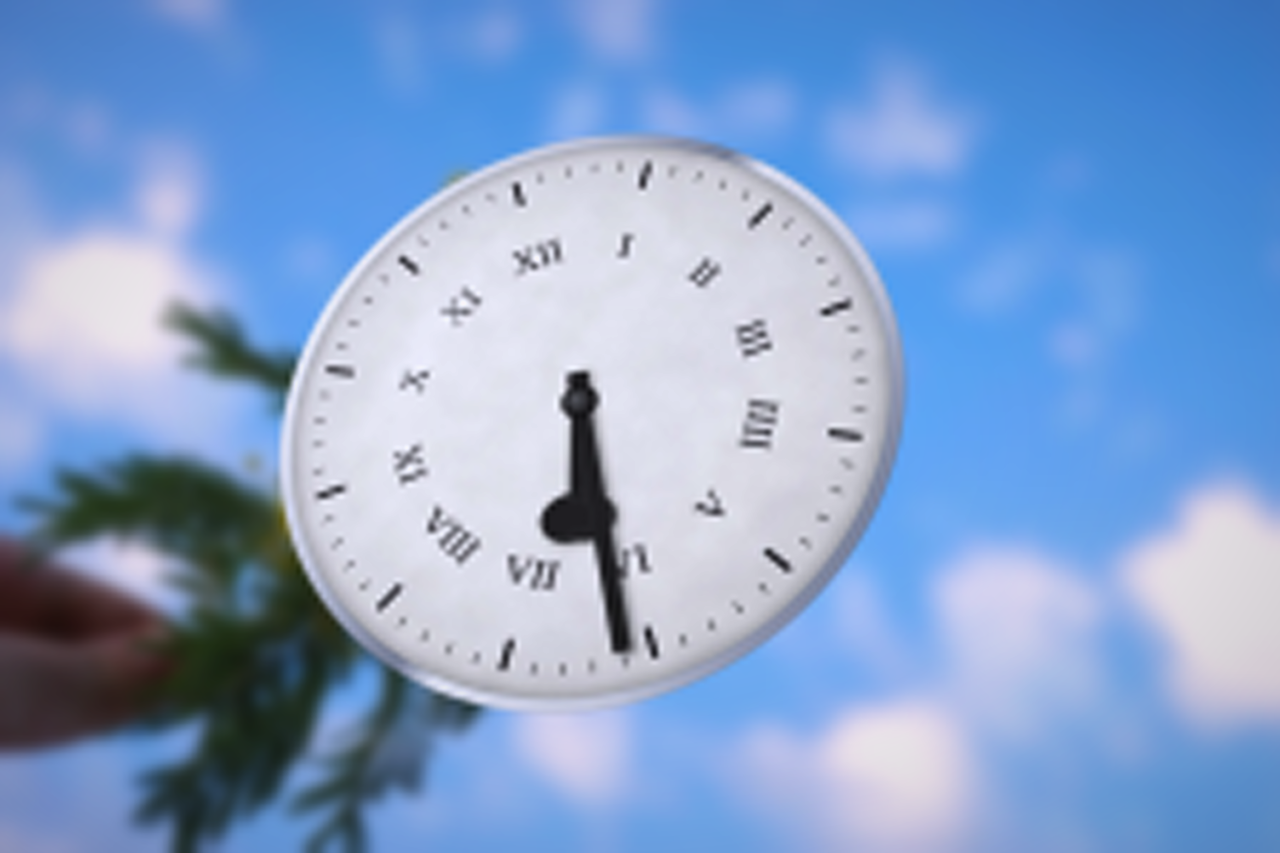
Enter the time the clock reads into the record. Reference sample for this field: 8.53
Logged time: 6.31
